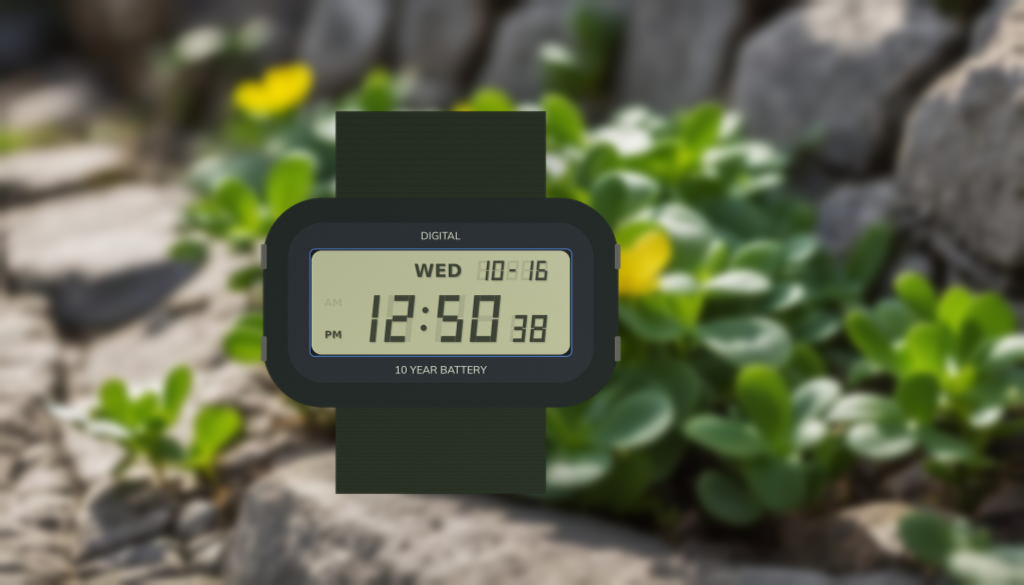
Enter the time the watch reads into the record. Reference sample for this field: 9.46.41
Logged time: 12.50.38
